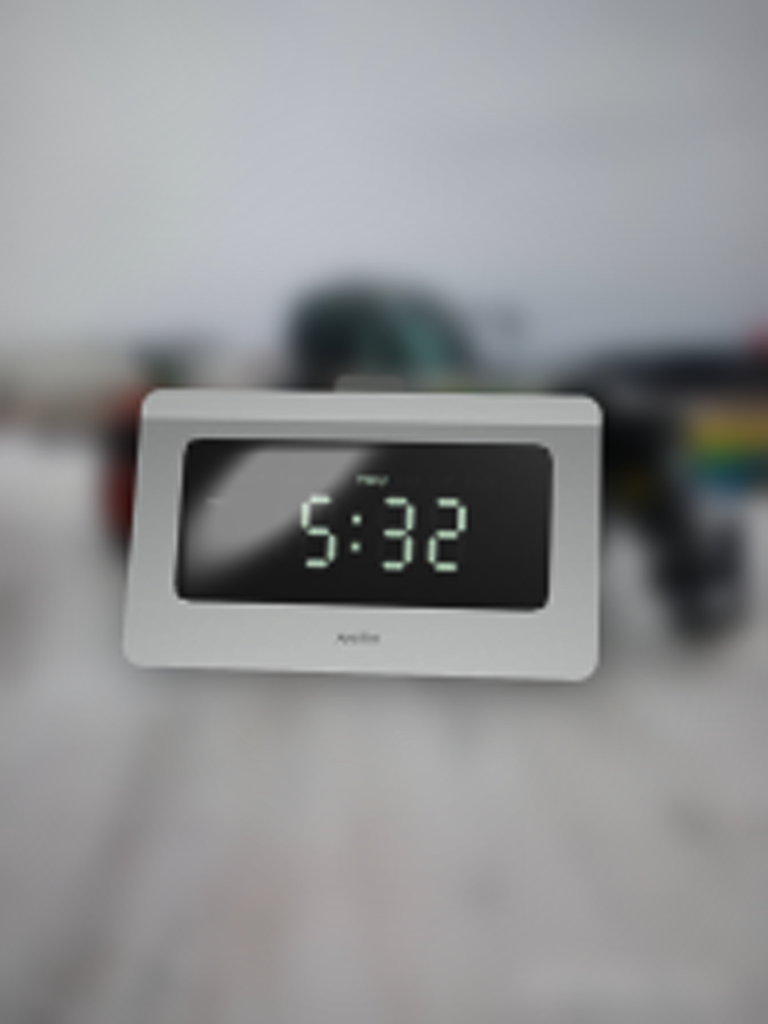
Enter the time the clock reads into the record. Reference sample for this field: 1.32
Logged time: 5.32
